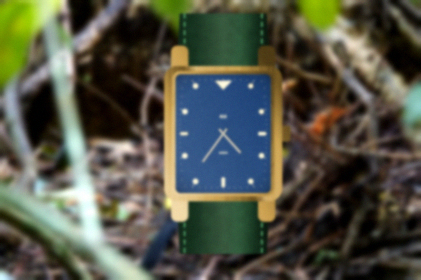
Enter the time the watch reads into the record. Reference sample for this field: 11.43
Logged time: 4.36
